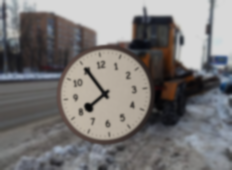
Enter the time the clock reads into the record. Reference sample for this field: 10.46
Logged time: 7.55
